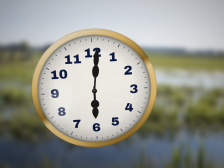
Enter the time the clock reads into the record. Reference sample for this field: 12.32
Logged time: 6.01
